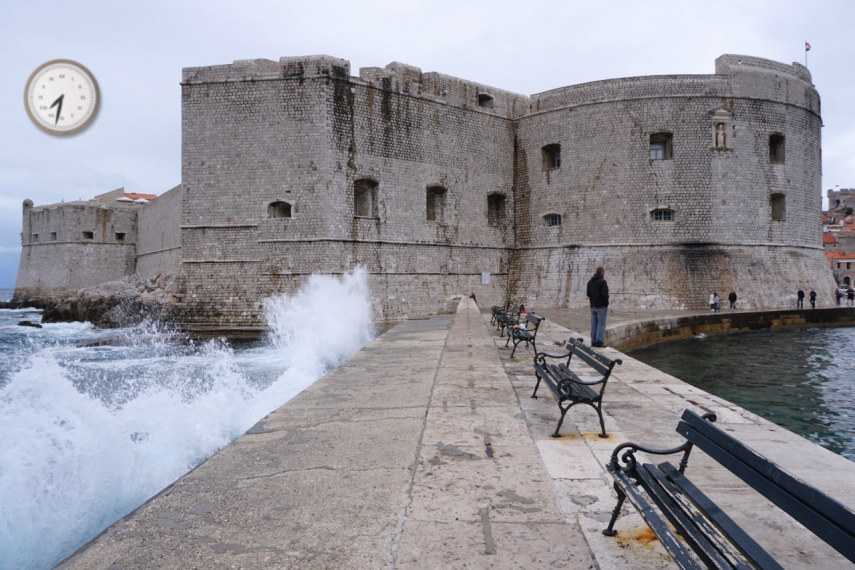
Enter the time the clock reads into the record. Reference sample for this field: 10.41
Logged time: 7.32
